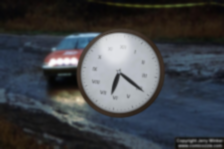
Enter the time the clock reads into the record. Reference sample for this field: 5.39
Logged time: 6.20
